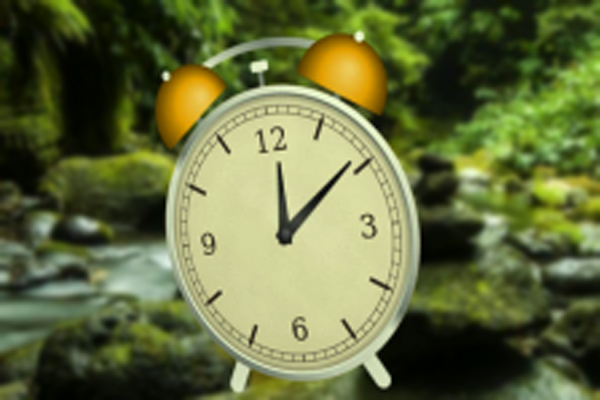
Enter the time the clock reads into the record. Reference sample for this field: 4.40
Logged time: 12.09
